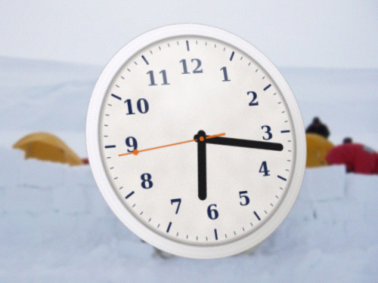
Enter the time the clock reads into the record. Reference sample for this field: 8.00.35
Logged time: 6.16.44
